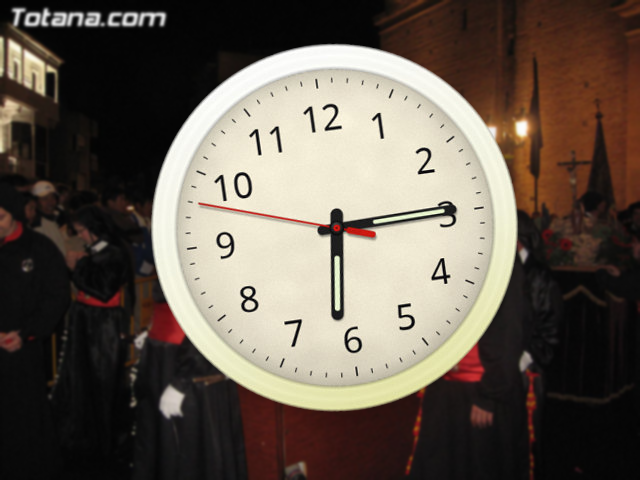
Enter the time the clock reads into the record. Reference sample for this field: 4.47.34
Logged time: 6.14.48
